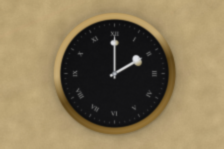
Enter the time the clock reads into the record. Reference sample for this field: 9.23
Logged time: 2.00
